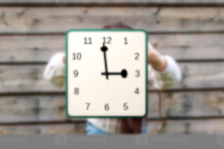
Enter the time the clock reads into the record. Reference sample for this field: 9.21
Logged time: 2.59
